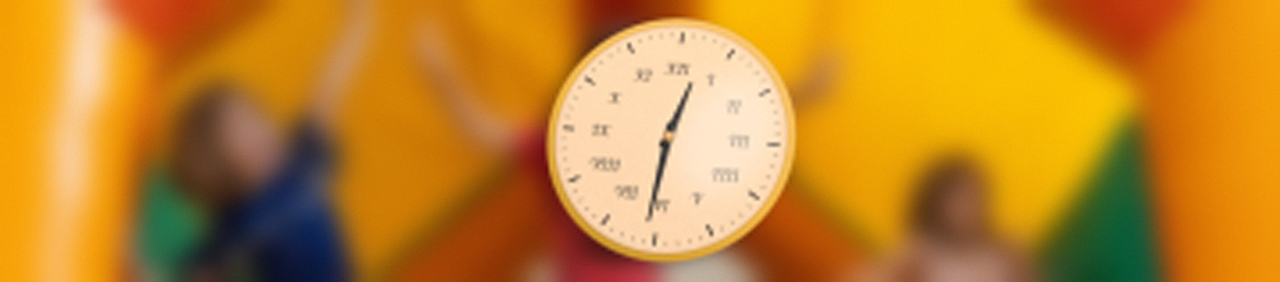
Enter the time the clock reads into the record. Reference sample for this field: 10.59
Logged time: 12.31
